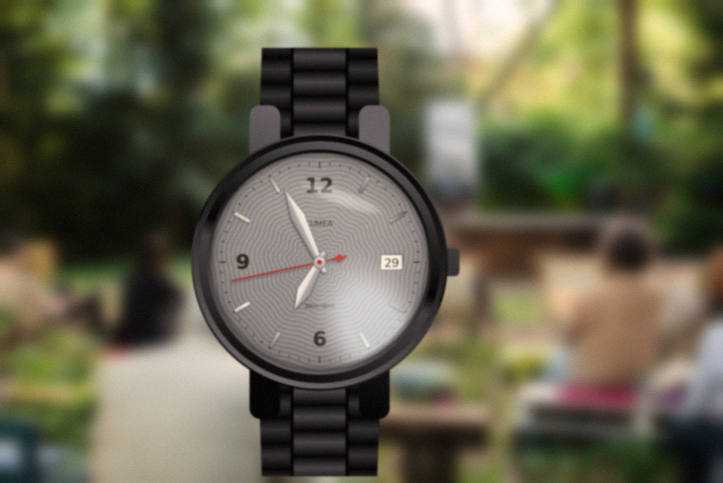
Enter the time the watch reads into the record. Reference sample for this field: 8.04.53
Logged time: 6.55.43
